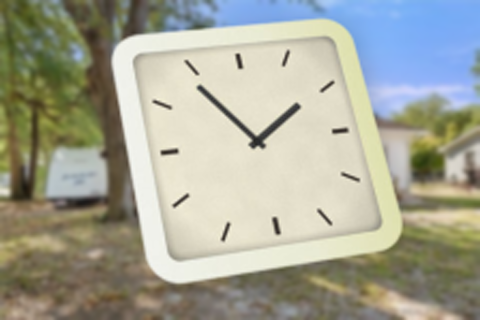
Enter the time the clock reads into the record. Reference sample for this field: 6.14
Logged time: 1.54
